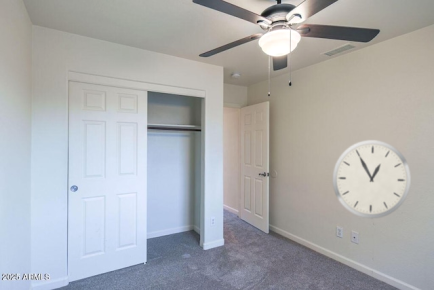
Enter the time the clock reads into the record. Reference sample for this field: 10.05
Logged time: 12.55
